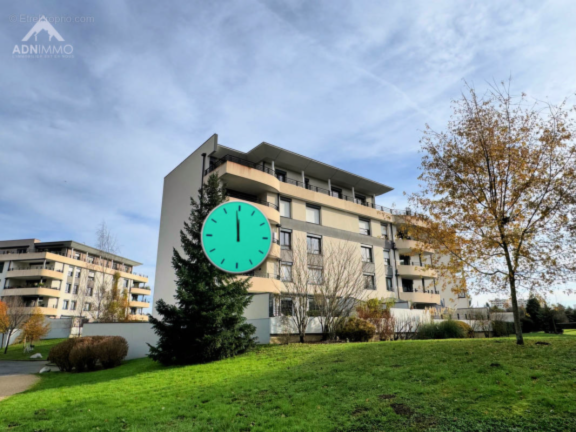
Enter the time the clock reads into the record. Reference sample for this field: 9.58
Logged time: 11.59
